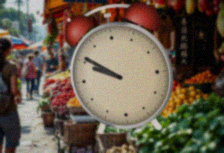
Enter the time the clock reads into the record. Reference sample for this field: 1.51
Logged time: 9.51
